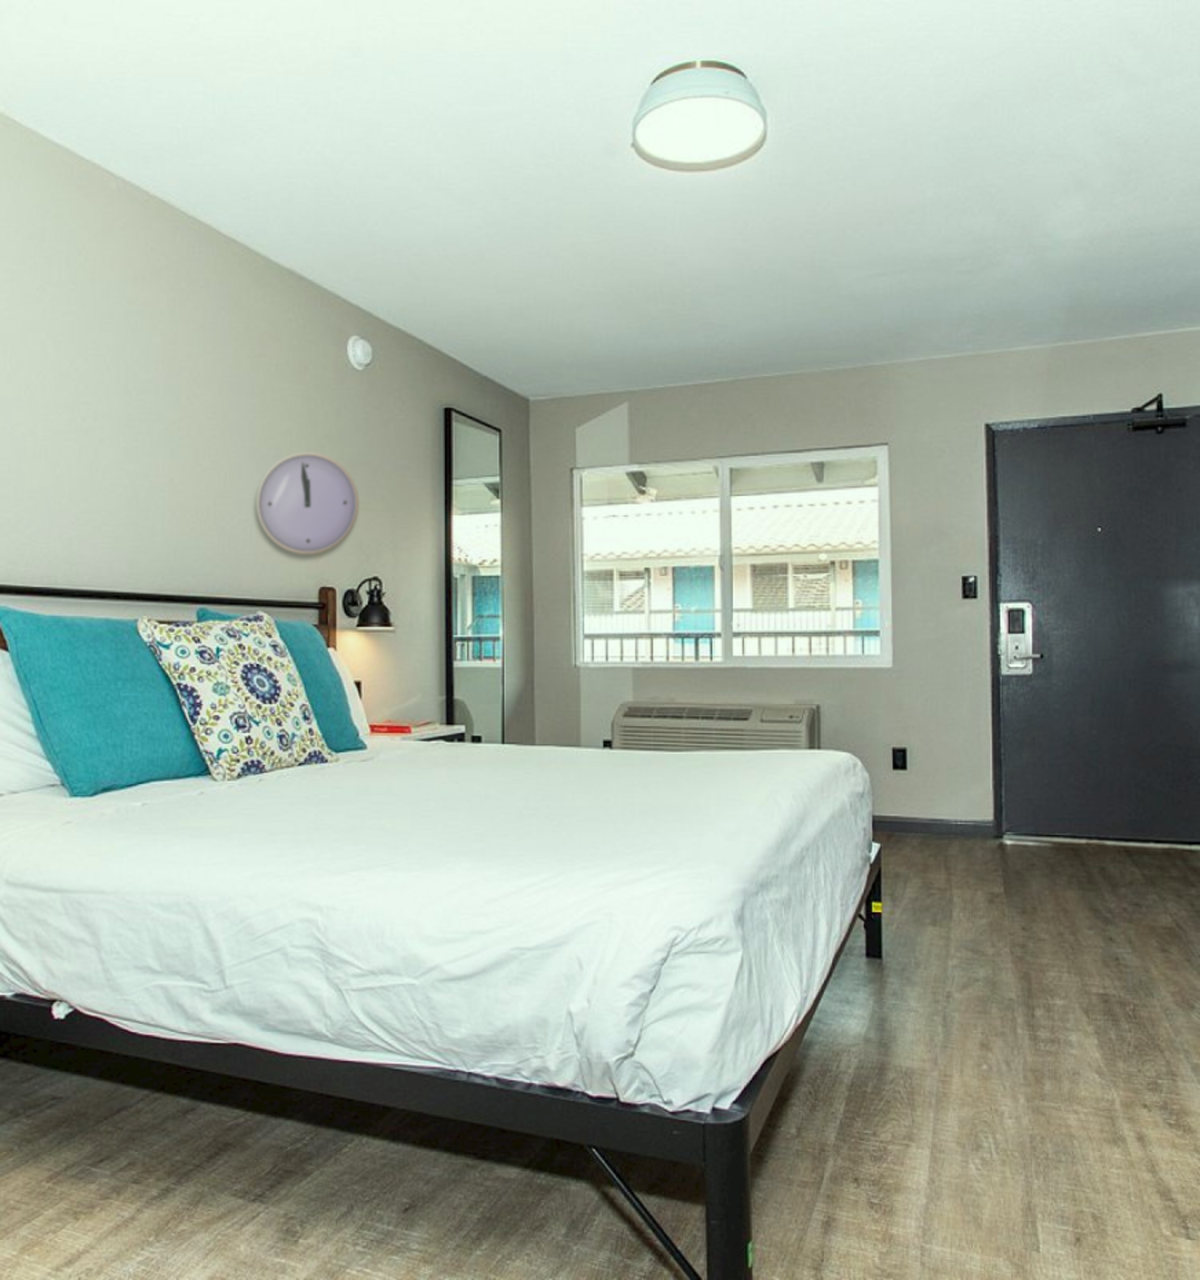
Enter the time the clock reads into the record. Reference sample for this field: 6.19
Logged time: 11.59
